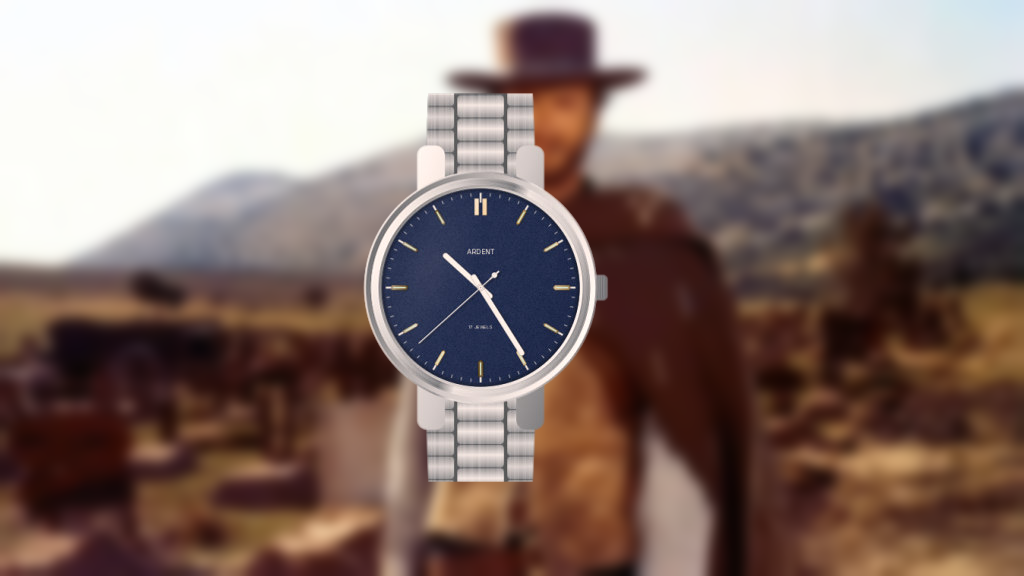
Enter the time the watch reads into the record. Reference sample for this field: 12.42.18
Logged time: 10.24.38
